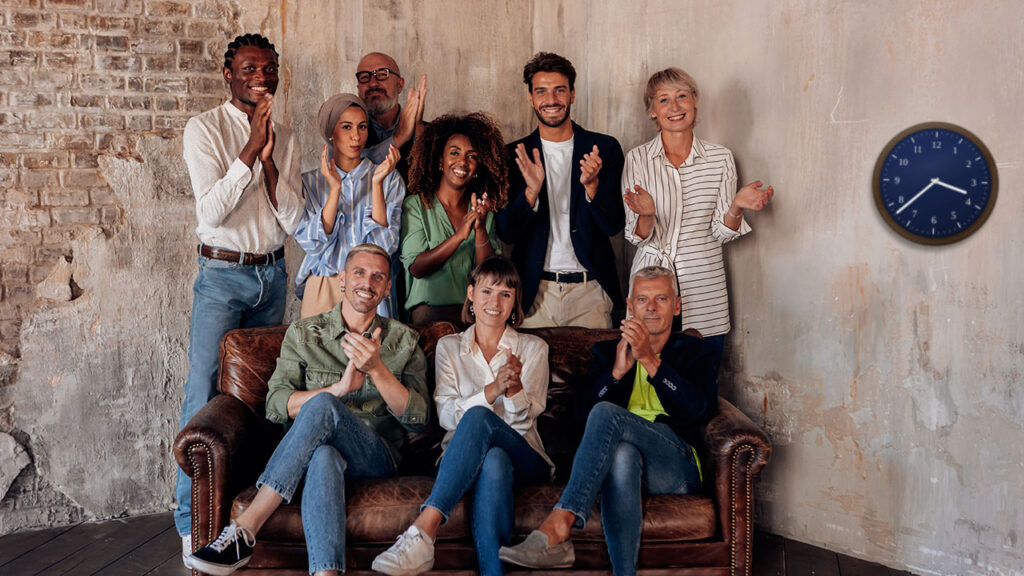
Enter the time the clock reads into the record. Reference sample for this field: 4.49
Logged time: 3.38
